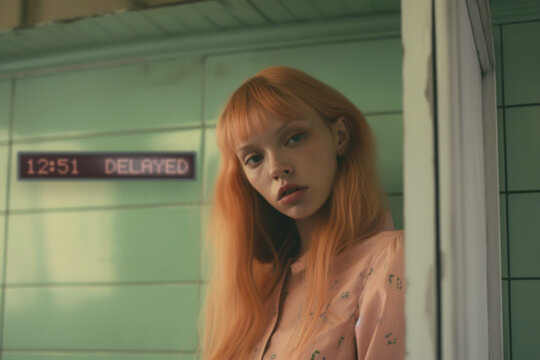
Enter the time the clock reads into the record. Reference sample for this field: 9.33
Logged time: 12.51
